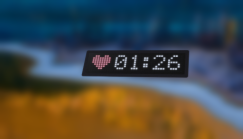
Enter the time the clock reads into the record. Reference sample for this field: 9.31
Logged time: 1.26
